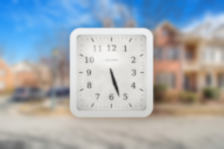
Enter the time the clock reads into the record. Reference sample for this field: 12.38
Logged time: 5.27
